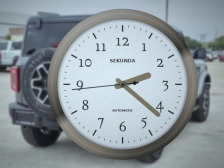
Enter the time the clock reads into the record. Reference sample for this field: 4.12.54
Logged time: 2.21.44
